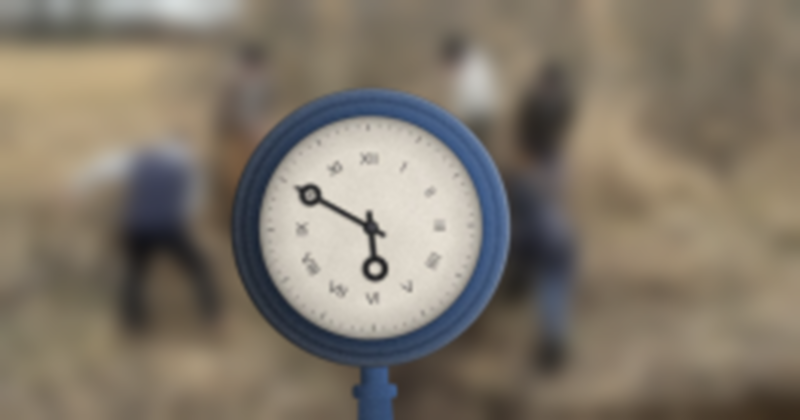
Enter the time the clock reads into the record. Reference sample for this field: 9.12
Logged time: 5.50
